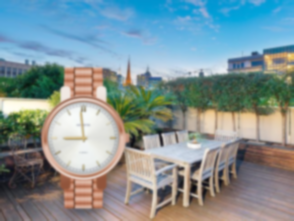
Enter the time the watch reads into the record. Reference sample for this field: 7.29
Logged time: 8.59
